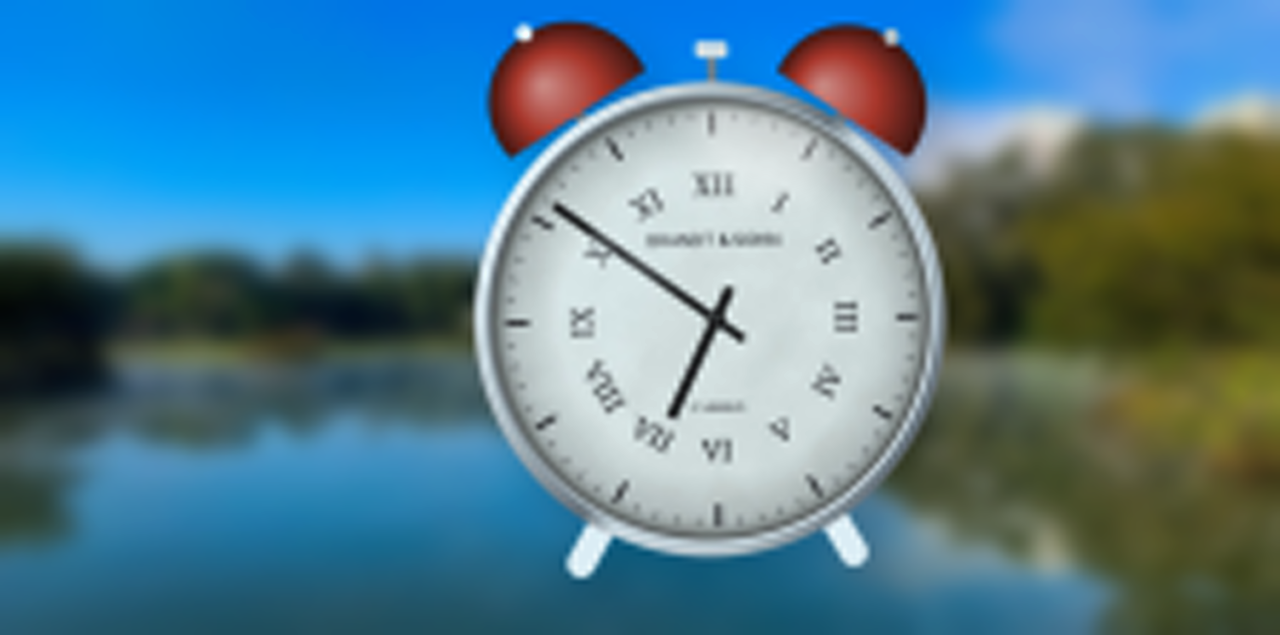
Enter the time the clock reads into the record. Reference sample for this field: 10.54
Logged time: 6.51
